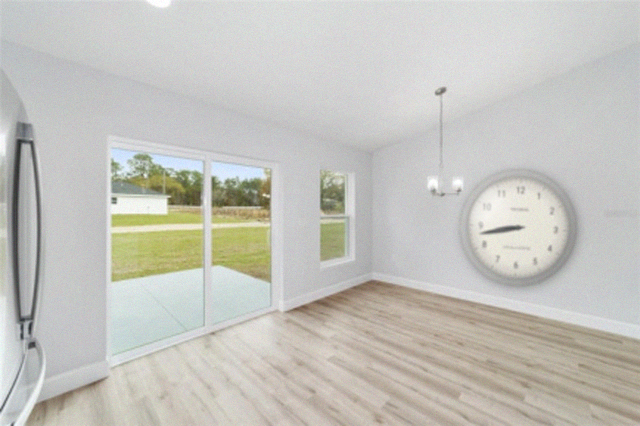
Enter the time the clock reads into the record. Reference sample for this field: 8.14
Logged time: 8.43
